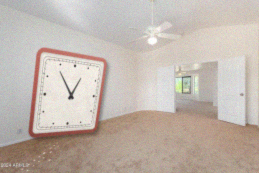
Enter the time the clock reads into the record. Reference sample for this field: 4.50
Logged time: 12.54
